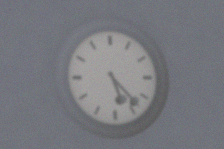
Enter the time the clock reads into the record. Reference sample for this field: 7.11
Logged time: 5.23
